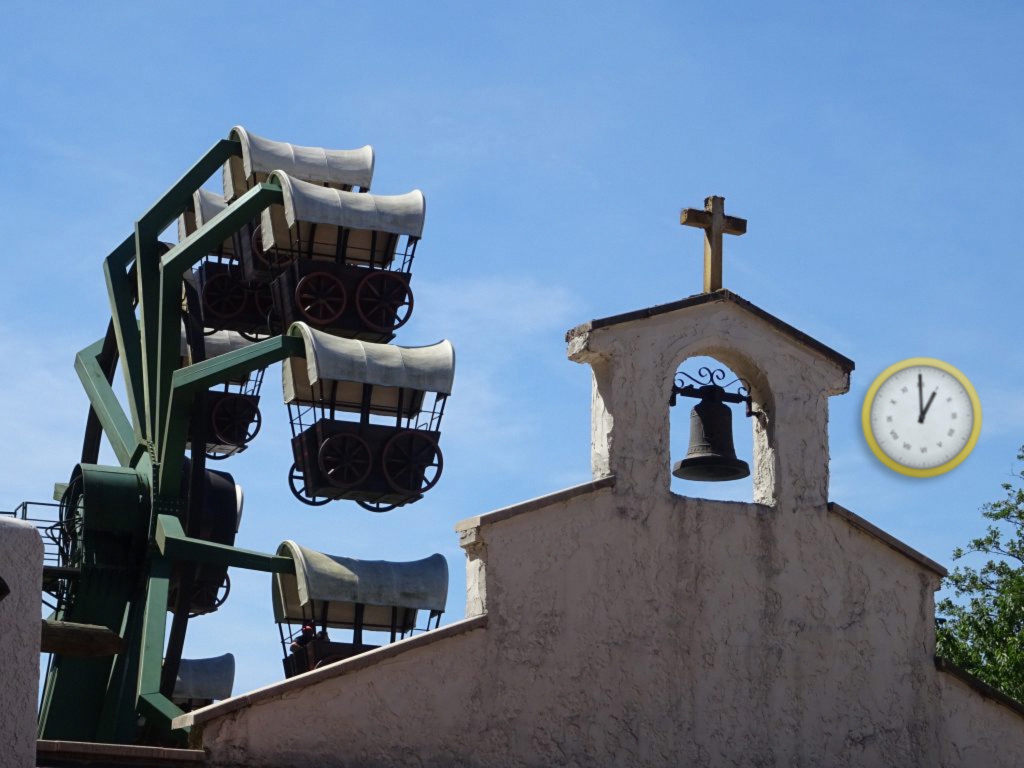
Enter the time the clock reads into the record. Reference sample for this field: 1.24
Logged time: 1.00
